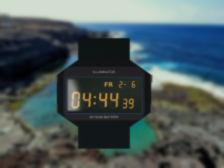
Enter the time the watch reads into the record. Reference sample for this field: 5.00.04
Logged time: 4.44.39
